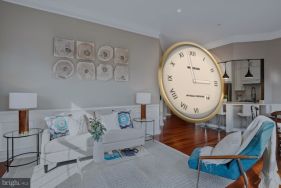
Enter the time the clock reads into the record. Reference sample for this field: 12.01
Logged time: 2.58
